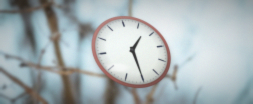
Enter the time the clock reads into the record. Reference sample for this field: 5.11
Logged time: 1.30
